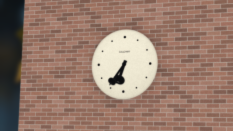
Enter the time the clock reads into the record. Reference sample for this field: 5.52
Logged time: 6.36
